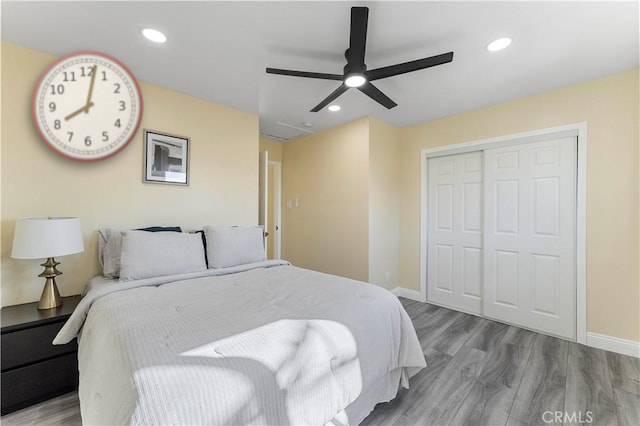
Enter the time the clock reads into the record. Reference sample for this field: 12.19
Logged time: 8.02
